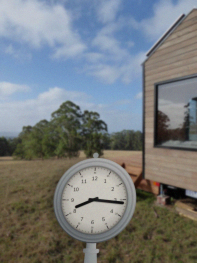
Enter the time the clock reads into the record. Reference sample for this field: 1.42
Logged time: 8.16
